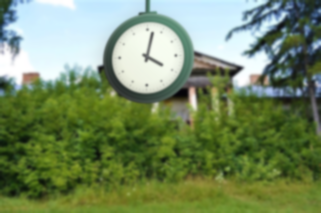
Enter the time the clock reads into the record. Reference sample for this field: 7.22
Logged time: 4.02
